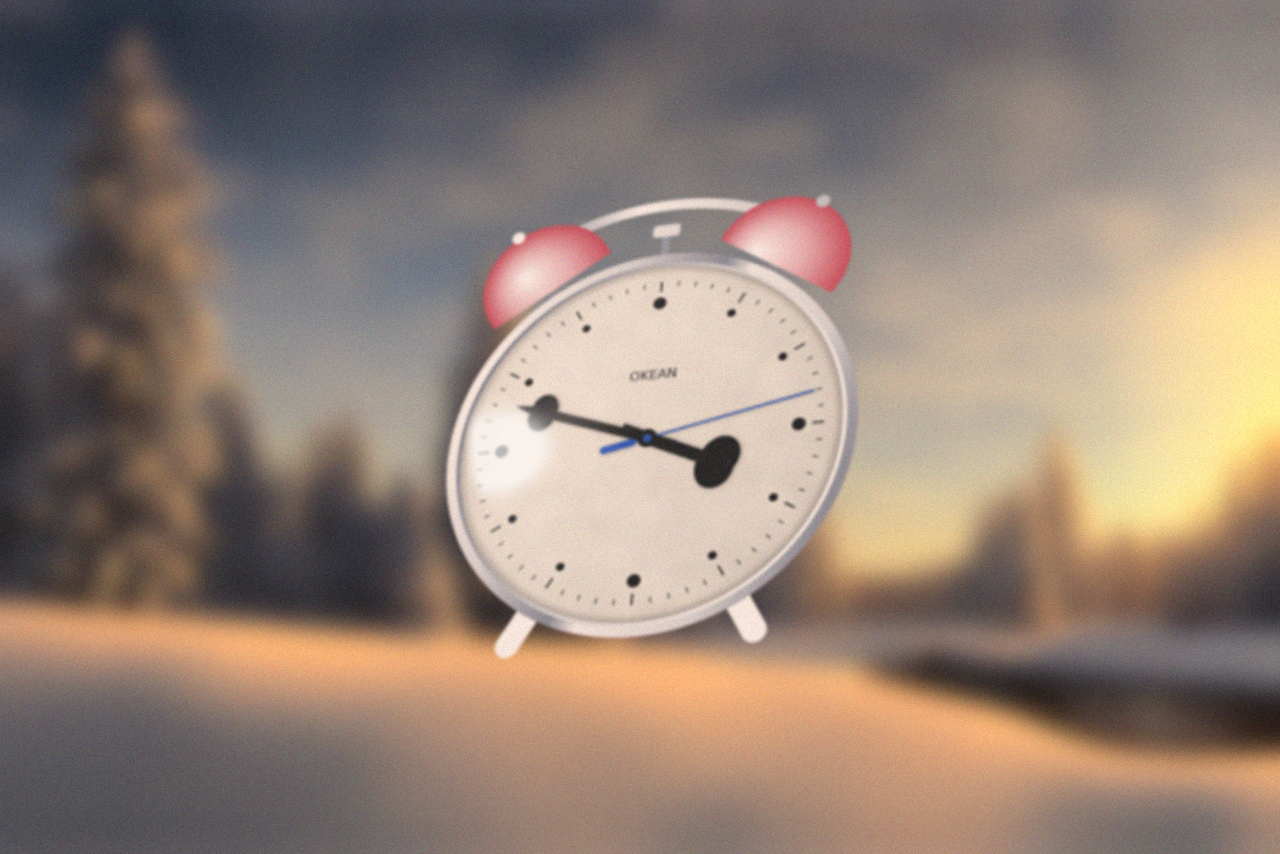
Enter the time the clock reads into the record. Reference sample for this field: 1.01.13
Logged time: 3.48.13
